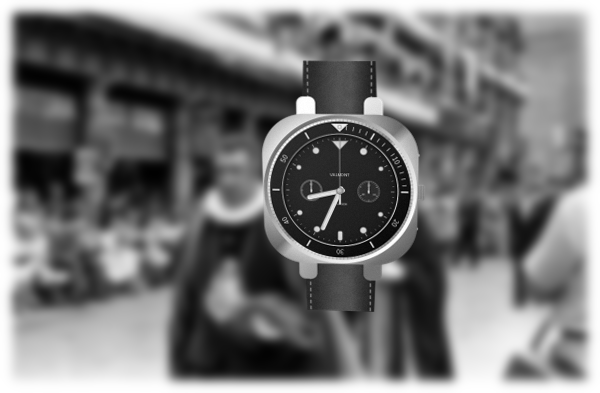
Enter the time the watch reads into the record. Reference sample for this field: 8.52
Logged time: 8.34
